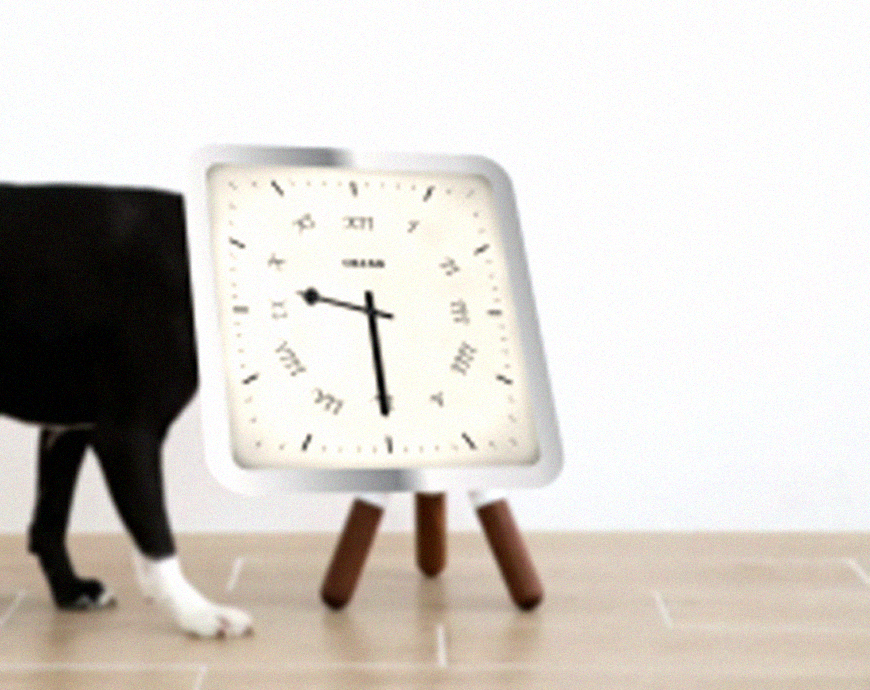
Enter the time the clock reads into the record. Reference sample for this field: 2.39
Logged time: 9.30
